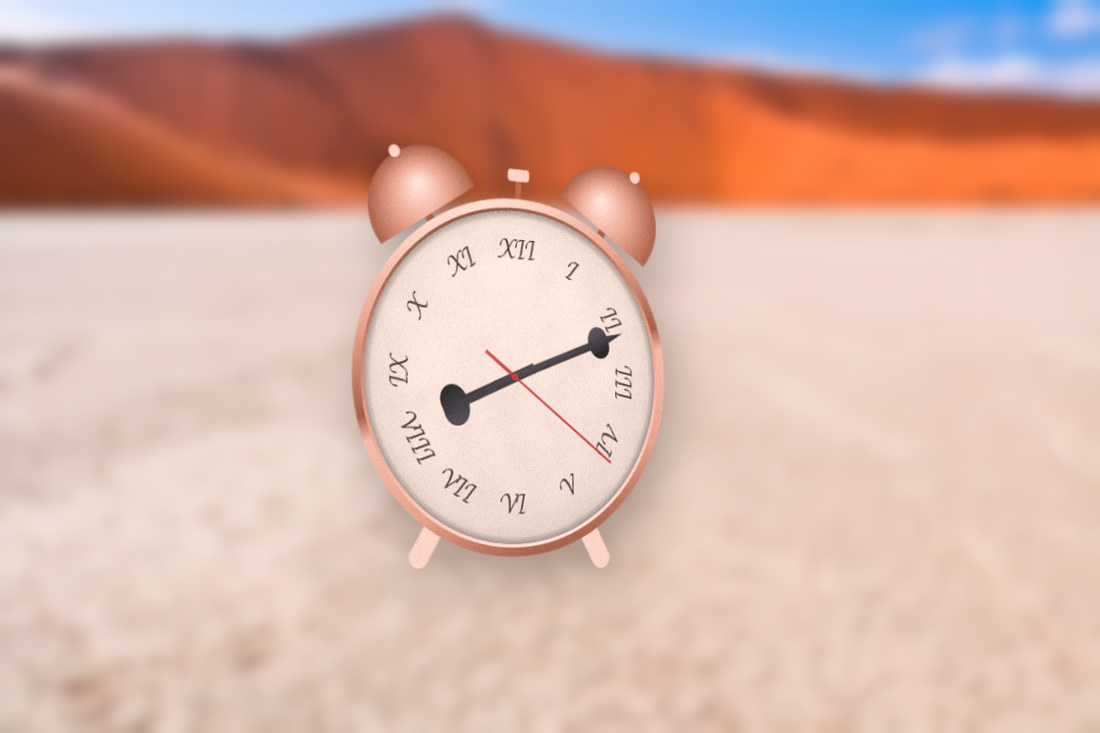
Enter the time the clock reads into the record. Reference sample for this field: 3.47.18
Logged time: 8.11.21
